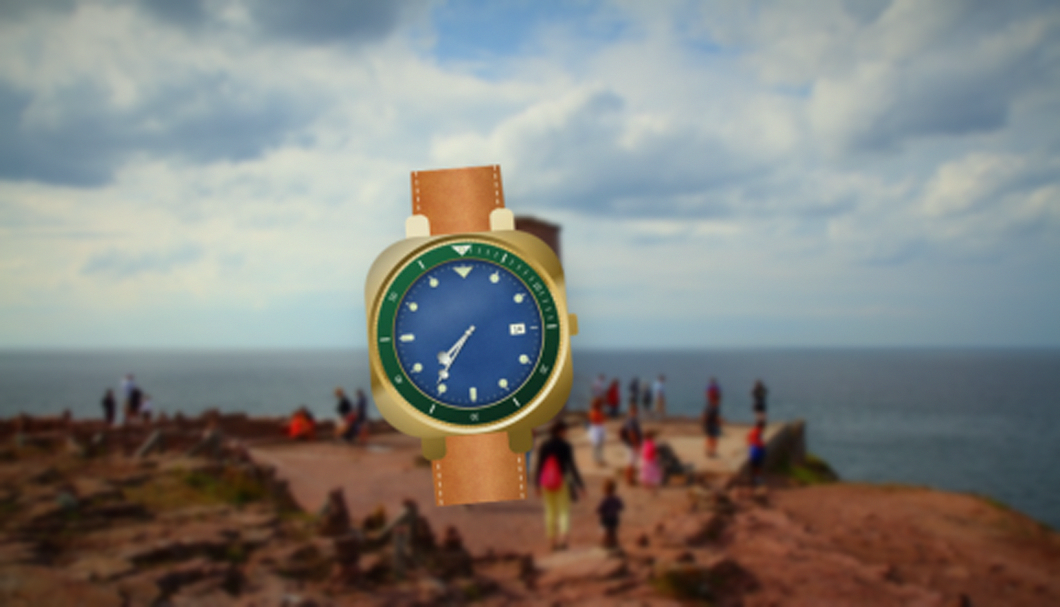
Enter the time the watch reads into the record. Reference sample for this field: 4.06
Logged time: 7.36
